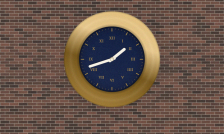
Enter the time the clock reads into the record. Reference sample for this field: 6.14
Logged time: 1.42
